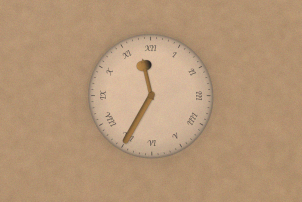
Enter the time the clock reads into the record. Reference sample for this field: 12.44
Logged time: 11.35
